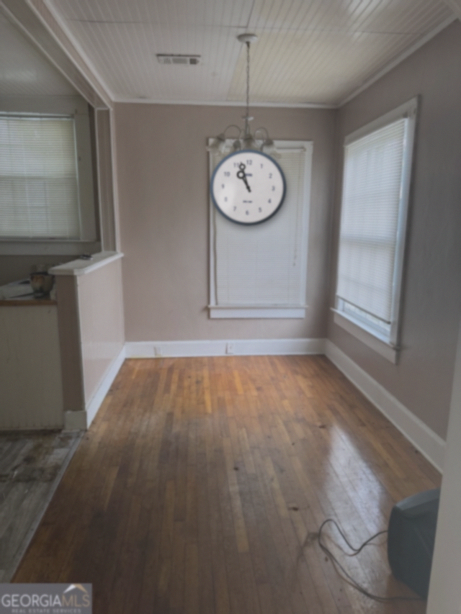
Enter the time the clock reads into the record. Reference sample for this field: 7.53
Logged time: 10.57
